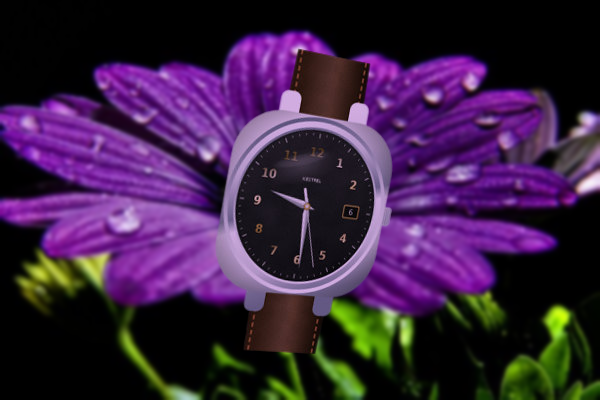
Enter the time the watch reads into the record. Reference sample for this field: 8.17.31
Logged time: 9.29.27
